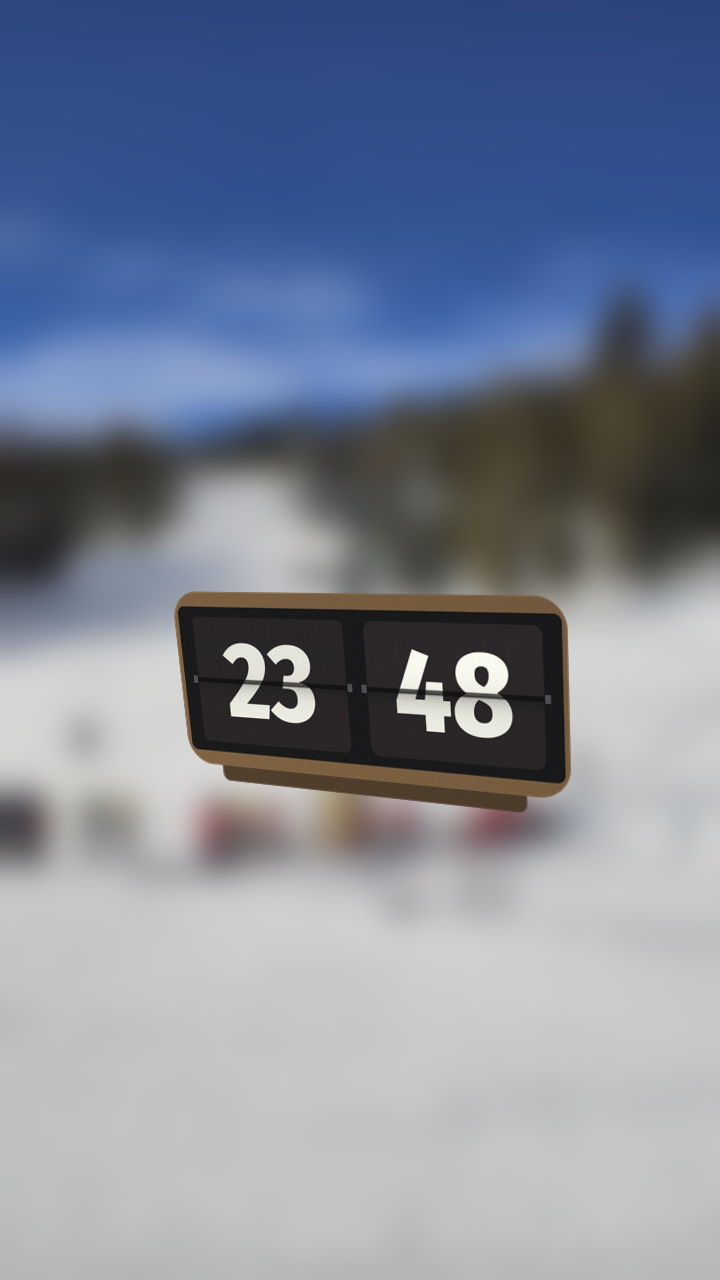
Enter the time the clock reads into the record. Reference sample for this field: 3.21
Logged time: 23.48
